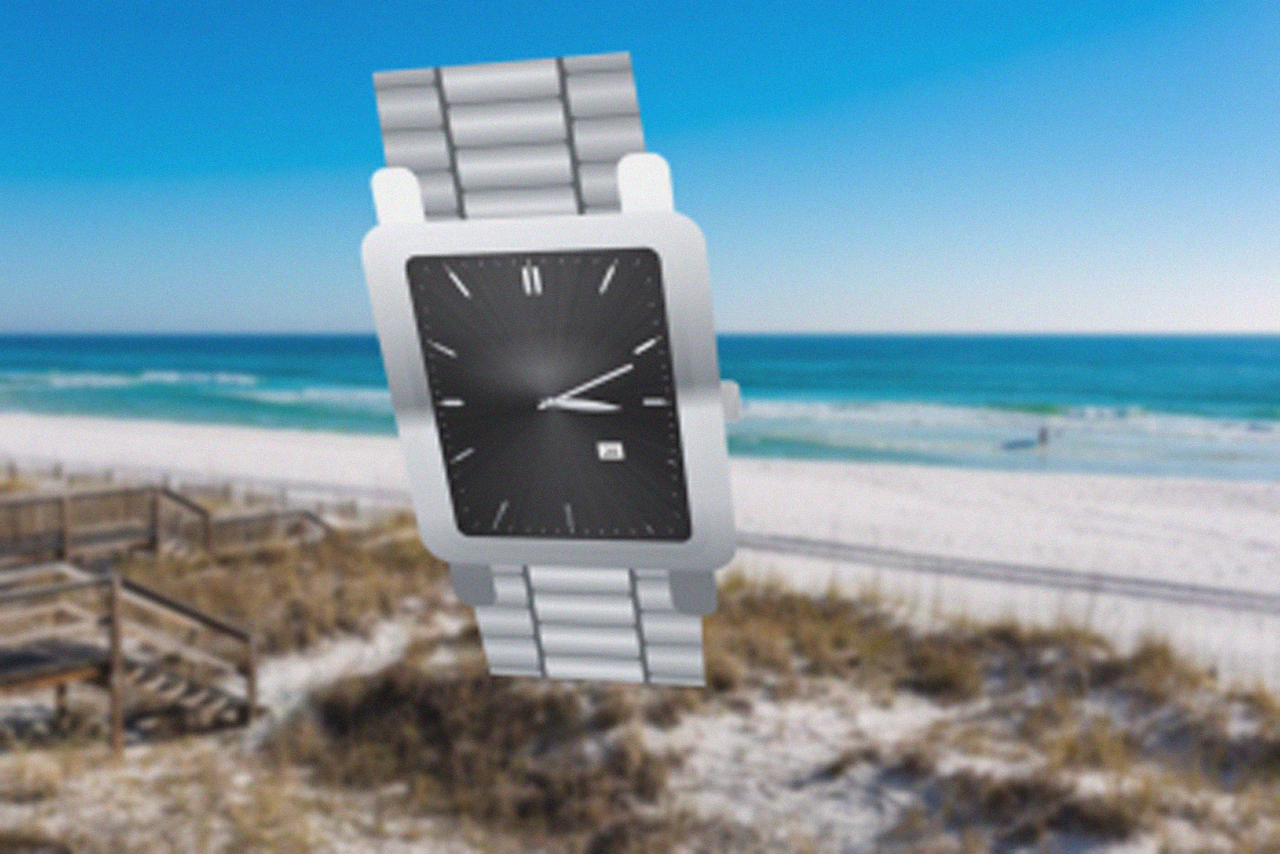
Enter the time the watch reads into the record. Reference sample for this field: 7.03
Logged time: 3.11
